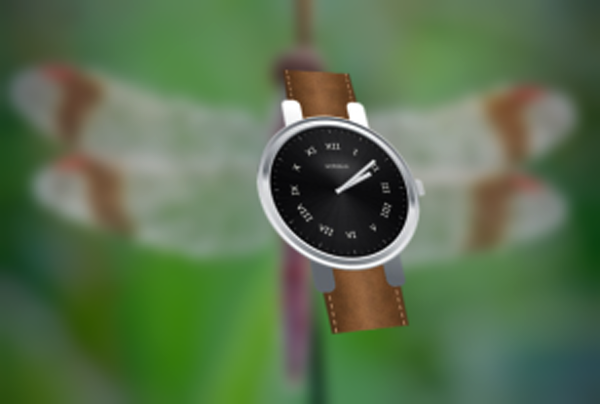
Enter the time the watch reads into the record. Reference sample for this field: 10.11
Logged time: 2.09
